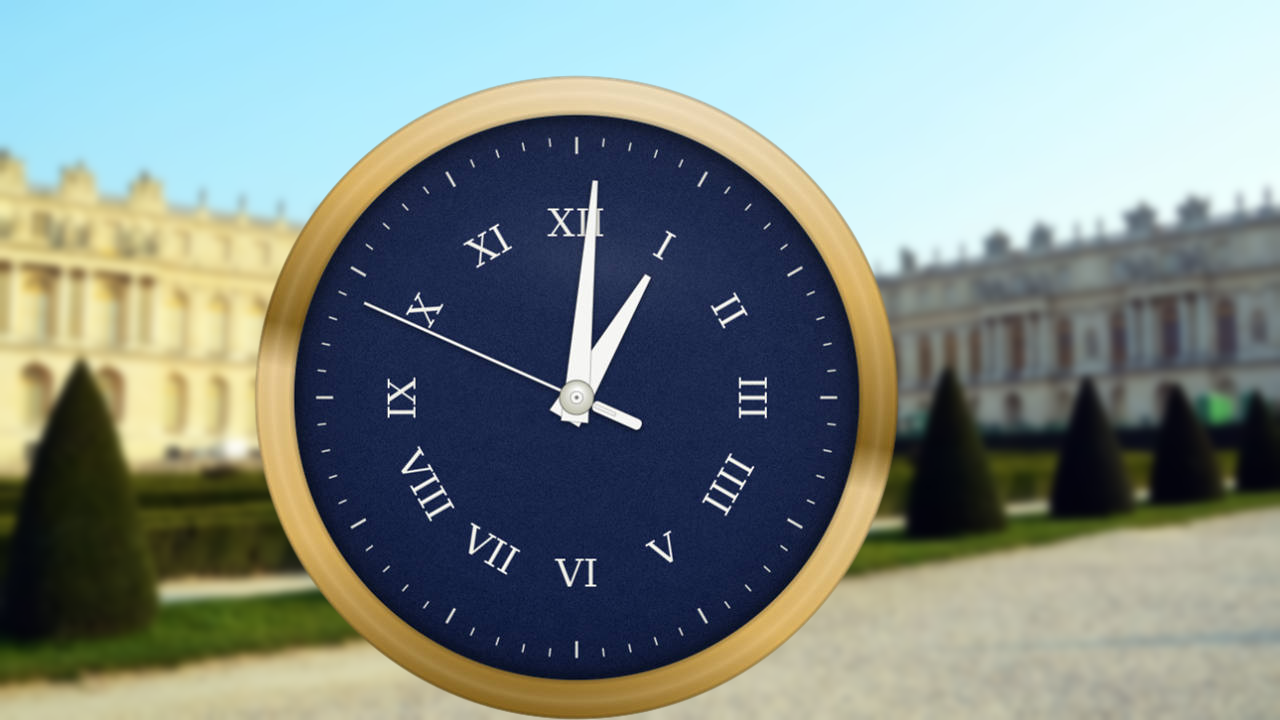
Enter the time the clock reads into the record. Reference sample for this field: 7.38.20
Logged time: 1.00.49
